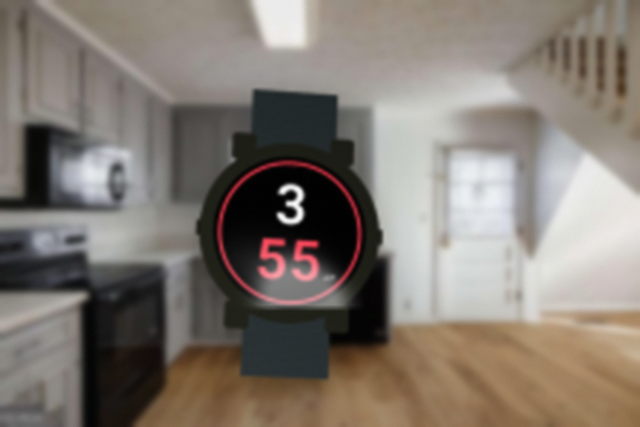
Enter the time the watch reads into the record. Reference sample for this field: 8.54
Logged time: 3.55
